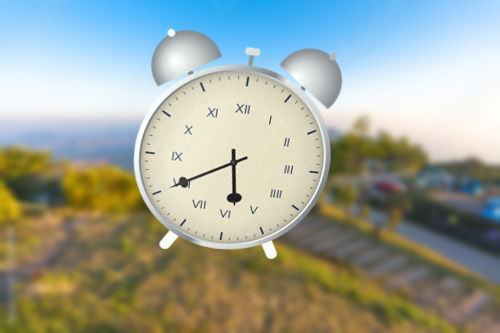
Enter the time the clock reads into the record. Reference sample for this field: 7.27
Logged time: 5.40
